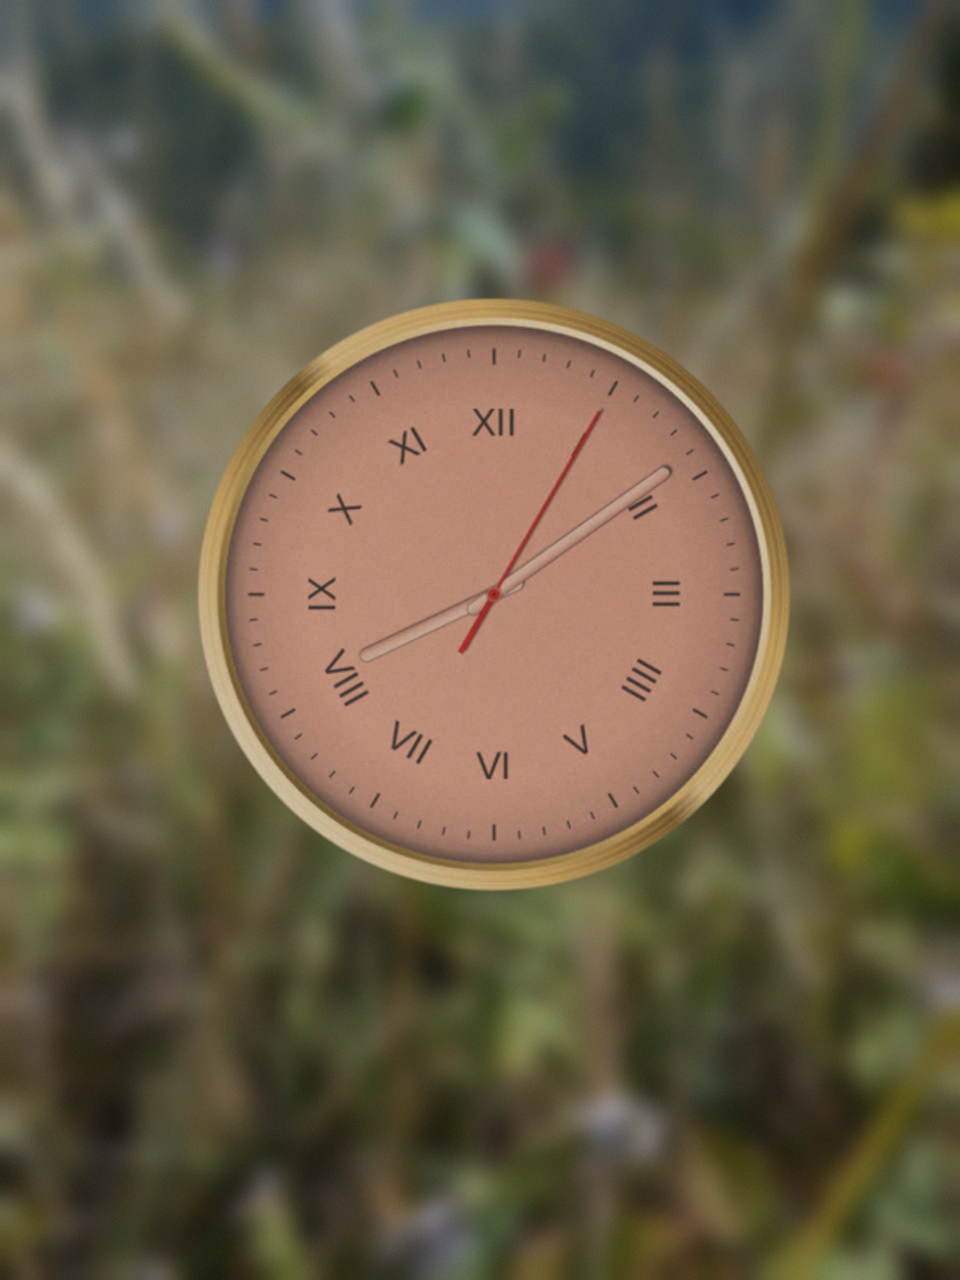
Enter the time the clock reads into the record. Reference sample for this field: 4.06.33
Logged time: 8.09.05
